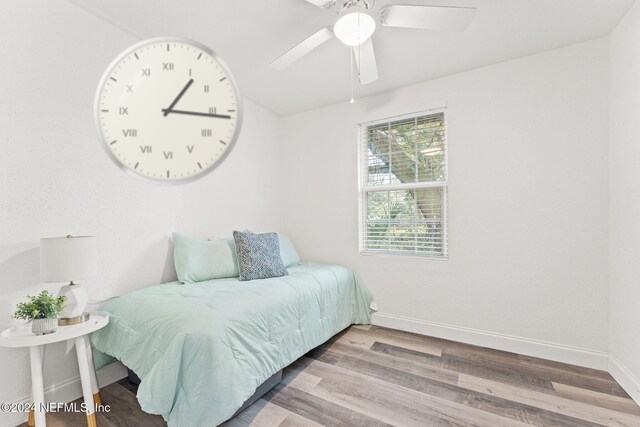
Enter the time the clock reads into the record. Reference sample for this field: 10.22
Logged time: 1.16
